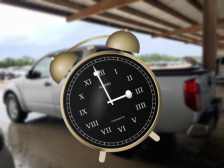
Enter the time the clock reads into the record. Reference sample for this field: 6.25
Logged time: 2.59
